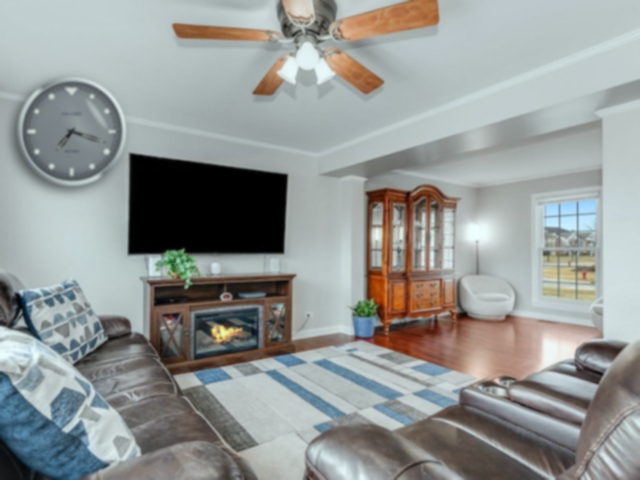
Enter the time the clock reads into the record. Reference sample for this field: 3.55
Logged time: 7.18
